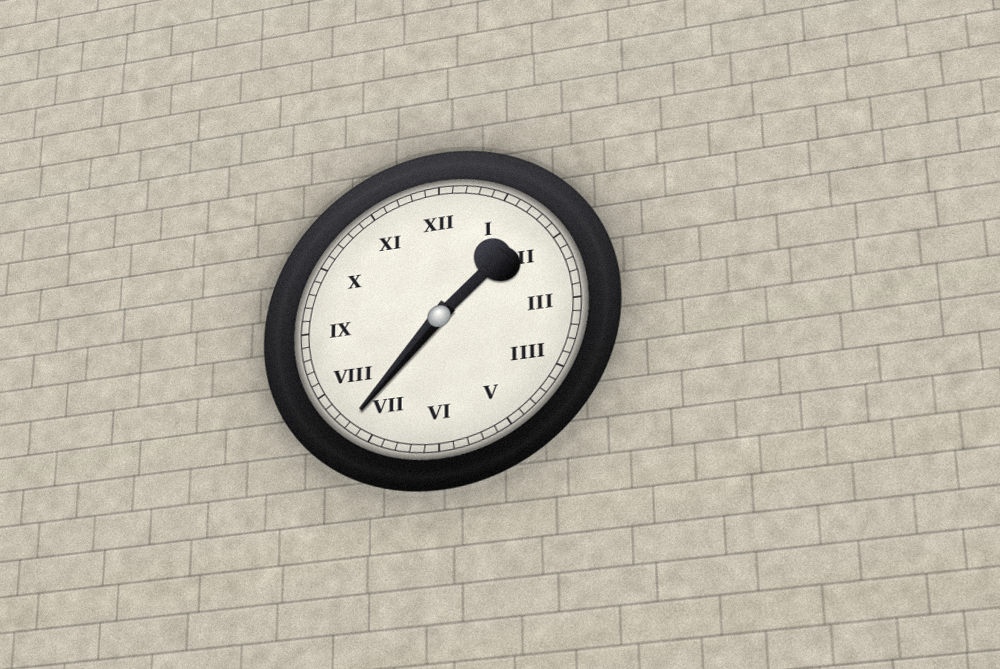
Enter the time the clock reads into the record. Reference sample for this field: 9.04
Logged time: 1.37
